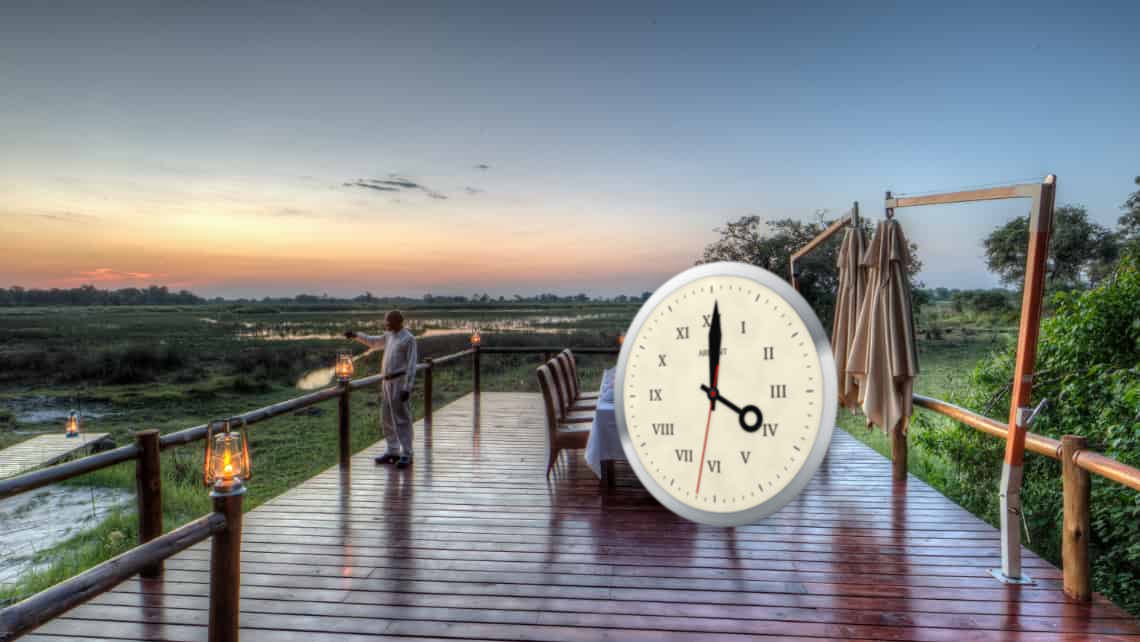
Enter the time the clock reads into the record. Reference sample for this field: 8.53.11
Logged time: 4.00.32
